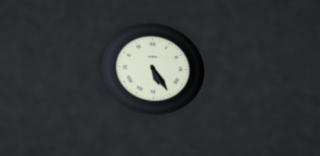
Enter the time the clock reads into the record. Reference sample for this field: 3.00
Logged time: 5.25
